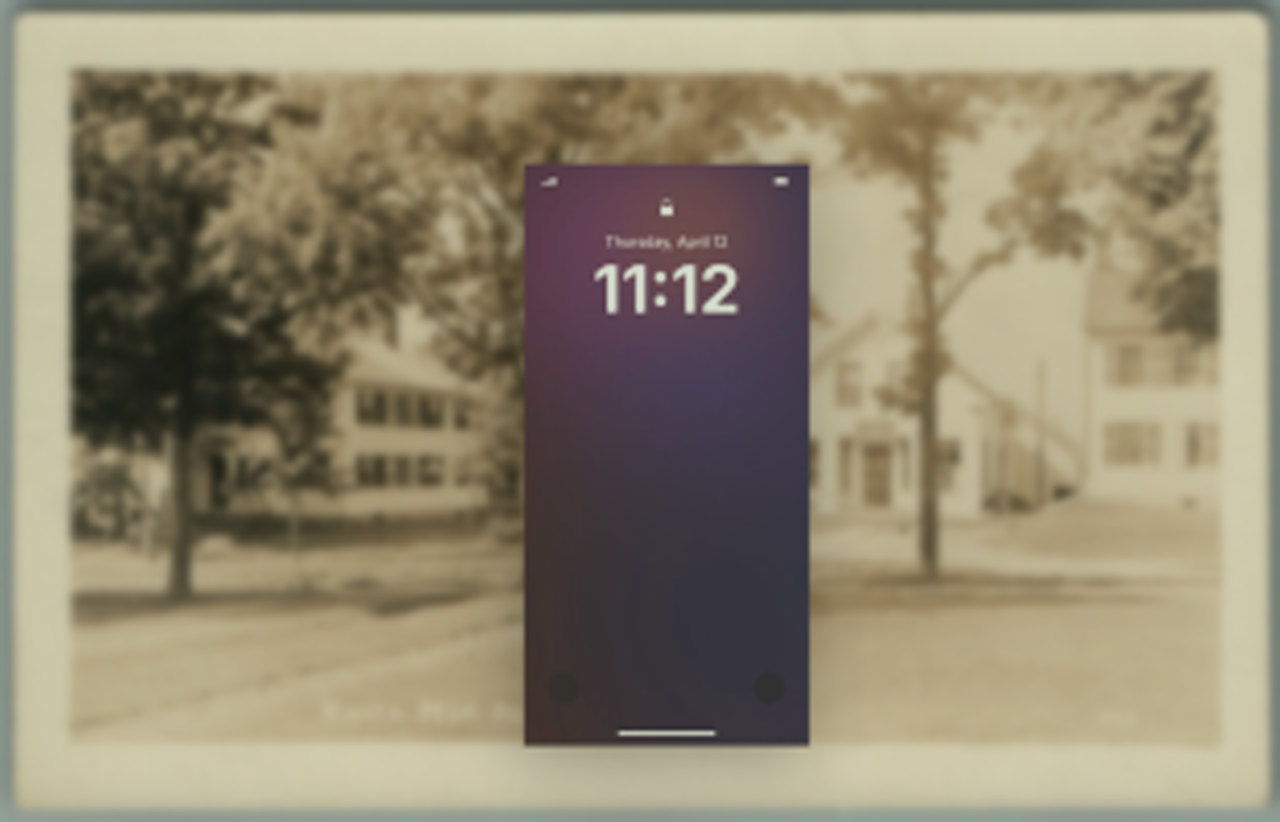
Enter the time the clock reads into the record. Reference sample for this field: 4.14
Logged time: 11.12
